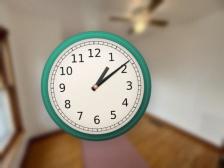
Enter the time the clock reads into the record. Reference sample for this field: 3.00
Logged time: 1.09
